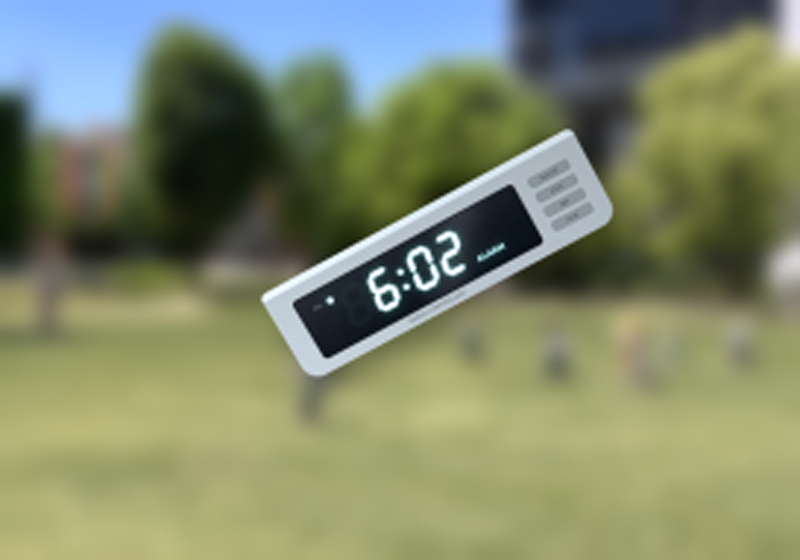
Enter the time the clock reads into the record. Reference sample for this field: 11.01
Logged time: 6.02
